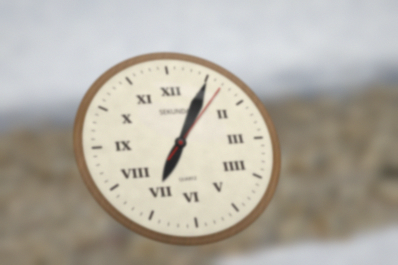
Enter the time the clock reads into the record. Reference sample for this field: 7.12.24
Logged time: 7.05.07
